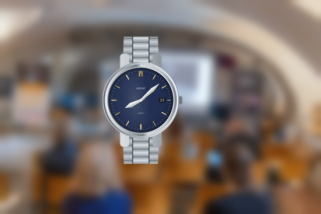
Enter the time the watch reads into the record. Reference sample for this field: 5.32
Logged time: 8.08
